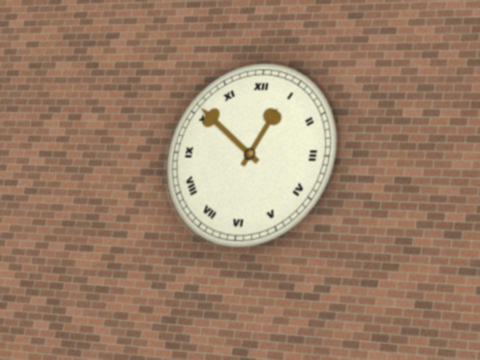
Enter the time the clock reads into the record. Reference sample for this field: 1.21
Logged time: 12.51
